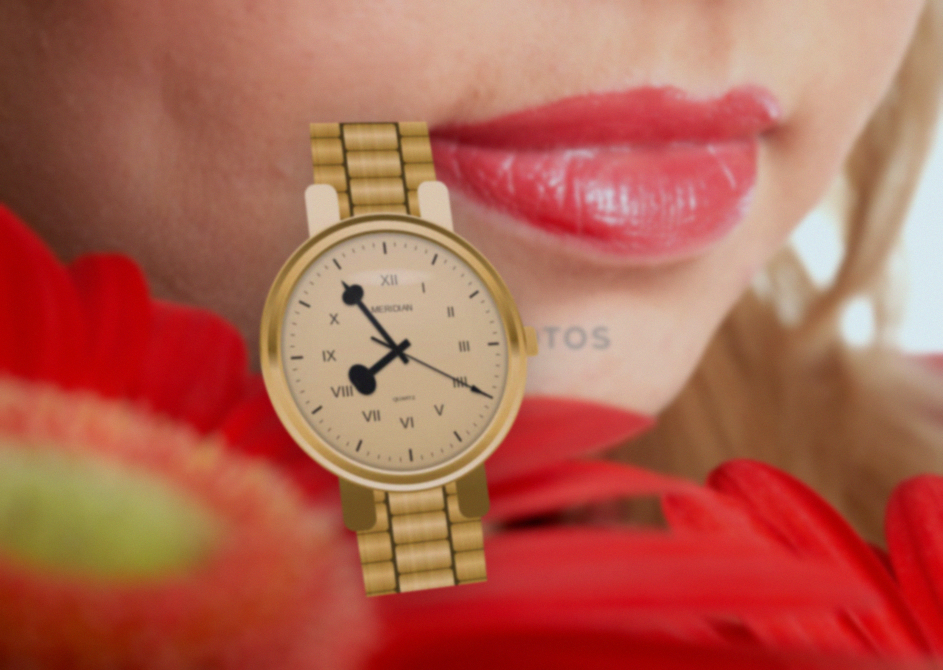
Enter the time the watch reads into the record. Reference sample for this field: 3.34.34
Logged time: 7.54.20
